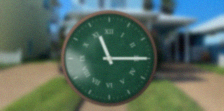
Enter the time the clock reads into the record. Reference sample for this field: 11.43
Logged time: 11.15
